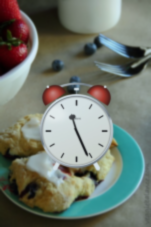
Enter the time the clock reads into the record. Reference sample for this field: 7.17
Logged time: 11.26
